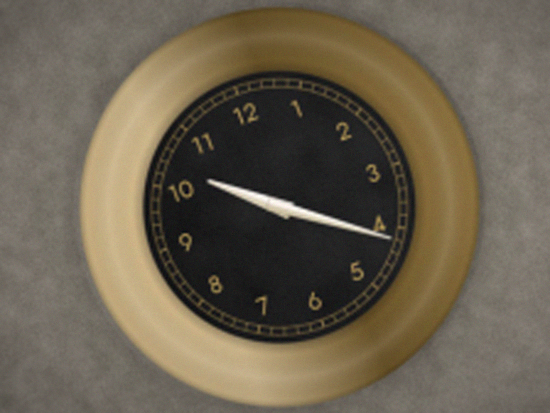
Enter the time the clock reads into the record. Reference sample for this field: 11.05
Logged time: 10.21
